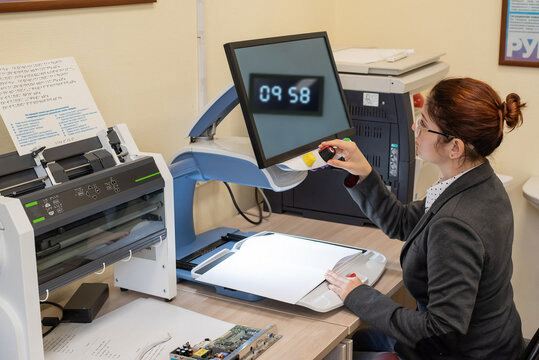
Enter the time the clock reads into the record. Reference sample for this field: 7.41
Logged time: 9.58
